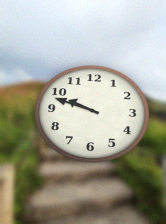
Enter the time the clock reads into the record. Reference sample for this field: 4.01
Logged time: 9.48
